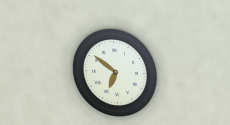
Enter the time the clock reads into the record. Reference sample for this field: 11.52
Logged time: 6.51
